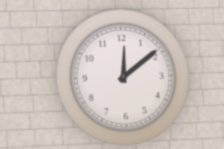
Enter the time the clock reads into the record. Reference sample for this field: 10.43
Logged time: 12.09
